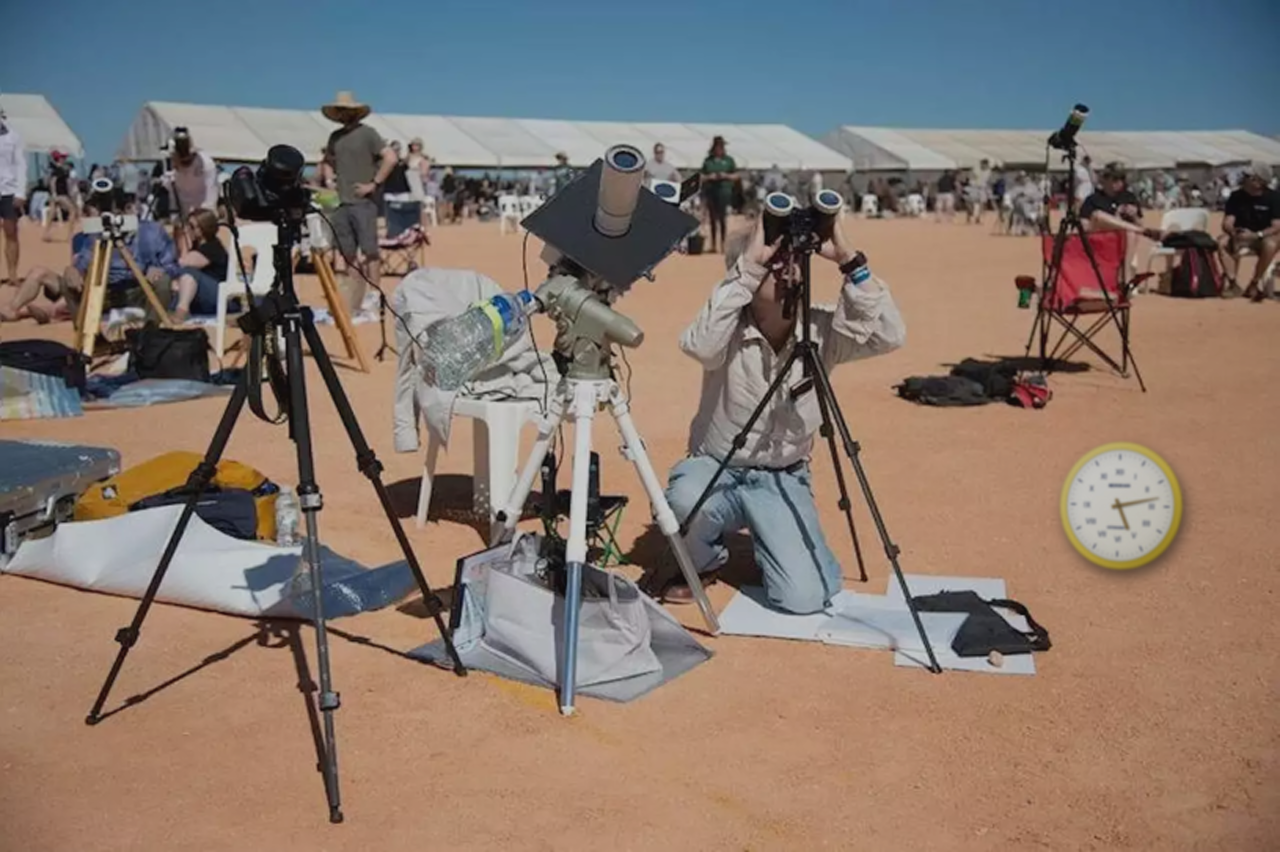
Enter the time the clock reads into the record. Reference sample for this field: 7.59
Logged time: 5.13
